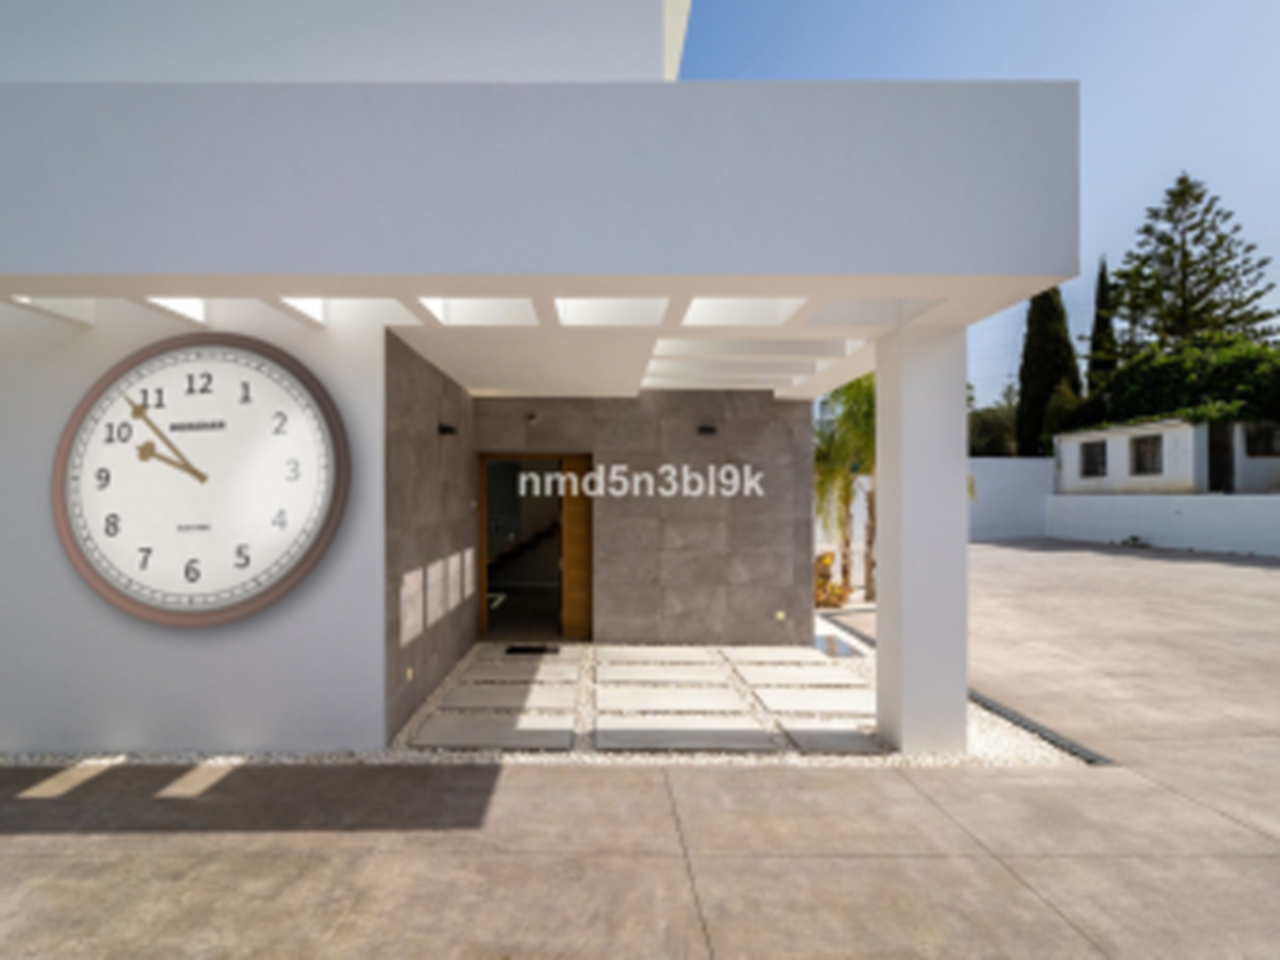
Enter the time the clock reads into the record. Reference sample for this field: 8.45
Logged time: 9.53
